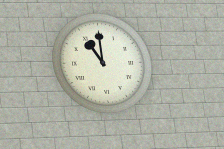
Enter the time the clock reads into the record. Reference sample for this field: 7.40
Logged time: 11.00
